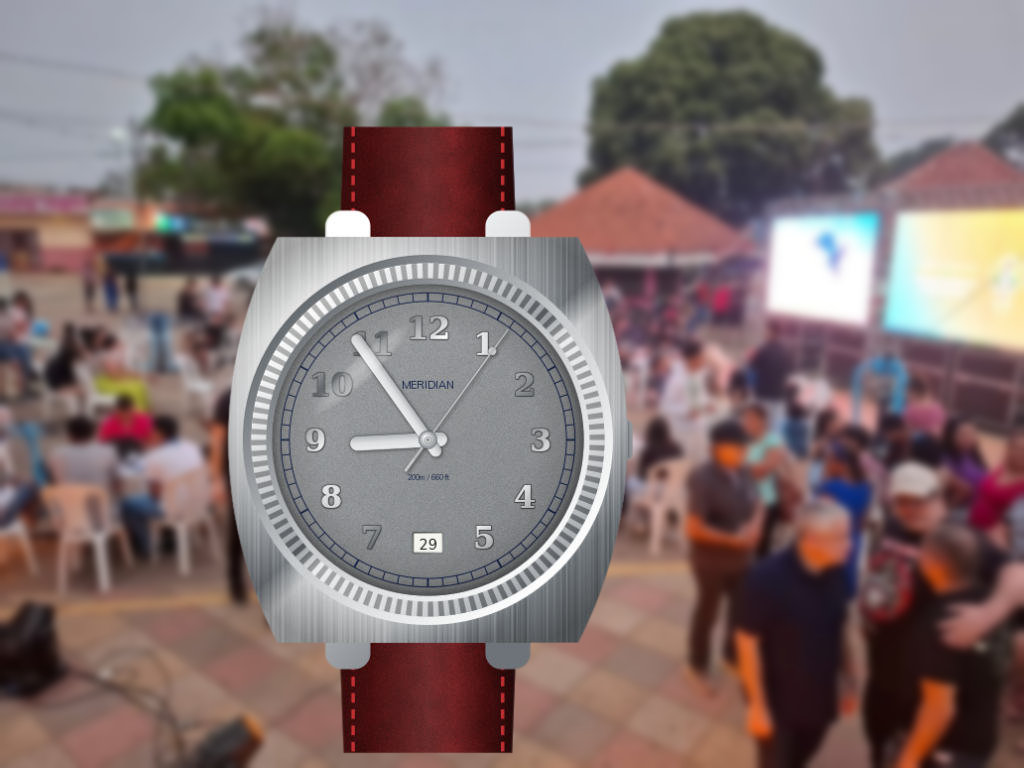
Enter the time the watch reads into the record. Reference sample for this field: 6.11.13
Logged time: 8.54.06
